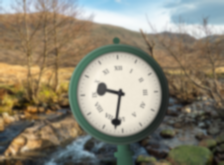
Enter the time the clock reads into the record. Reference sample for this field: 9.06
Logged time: 9.32
